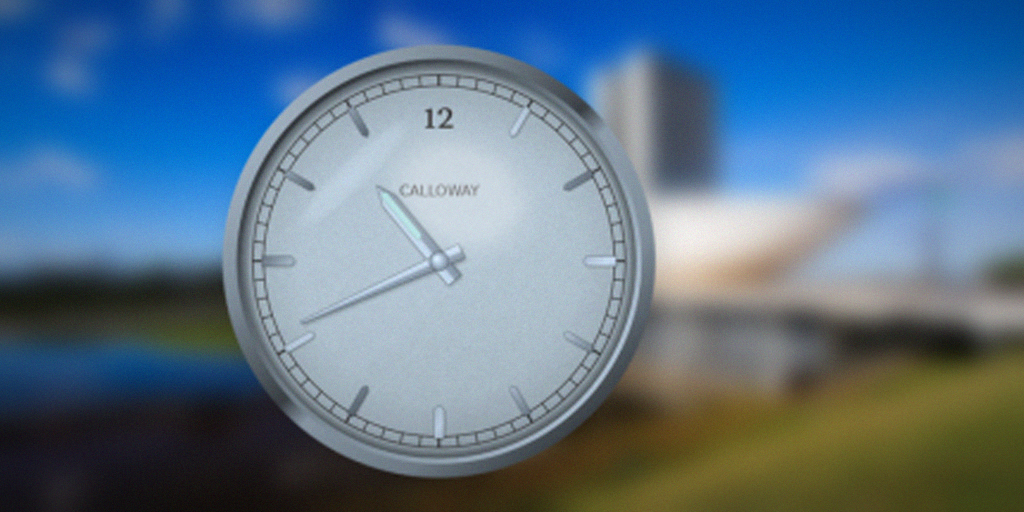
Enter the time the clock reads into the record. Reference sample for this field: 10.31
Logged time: 10.41
